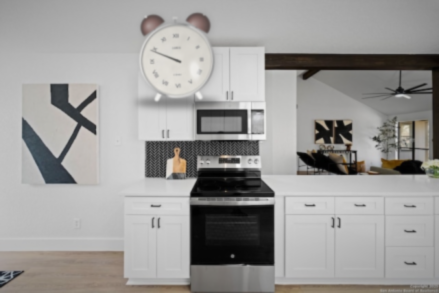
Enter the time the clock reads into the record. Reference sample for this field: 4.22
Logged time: 9.49
